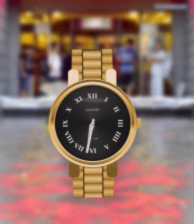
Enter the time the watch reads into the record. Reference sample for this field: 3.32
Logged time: 6.32
